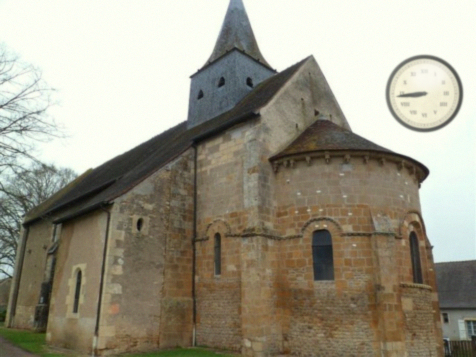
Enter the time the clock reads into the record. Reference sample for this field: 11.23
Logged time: 8.44
